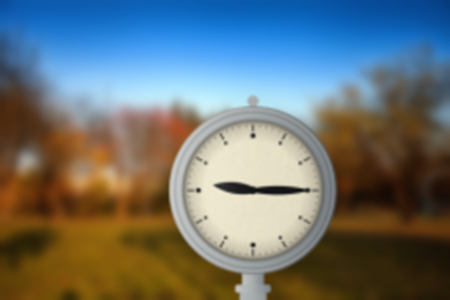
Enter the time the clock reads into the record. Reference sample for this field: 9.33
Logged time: 9.15
